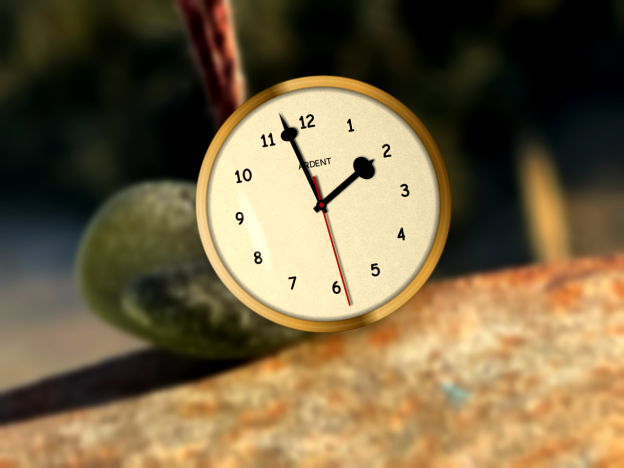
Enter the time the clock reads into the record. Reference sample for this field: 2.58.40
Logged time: 1.57.29
